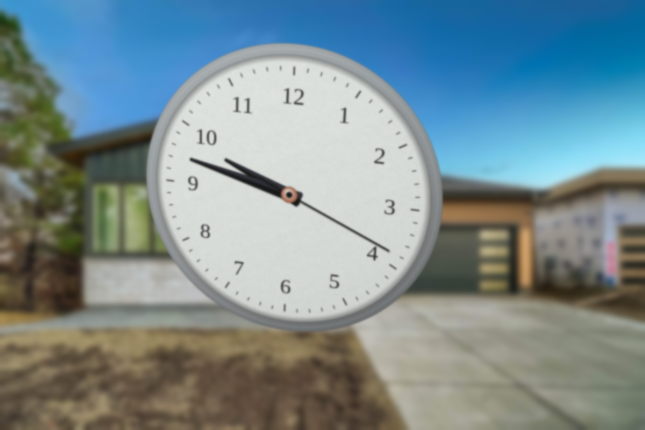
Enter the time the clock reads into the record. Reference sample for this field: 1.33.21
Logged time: 9.47.19
